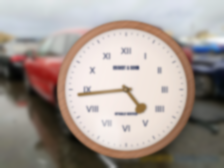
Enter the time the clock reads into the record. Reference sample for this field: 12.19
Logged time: 4.44
